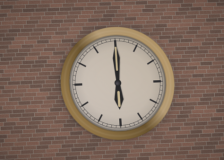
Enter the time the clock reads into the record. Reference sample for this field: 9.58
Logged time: 6.00
